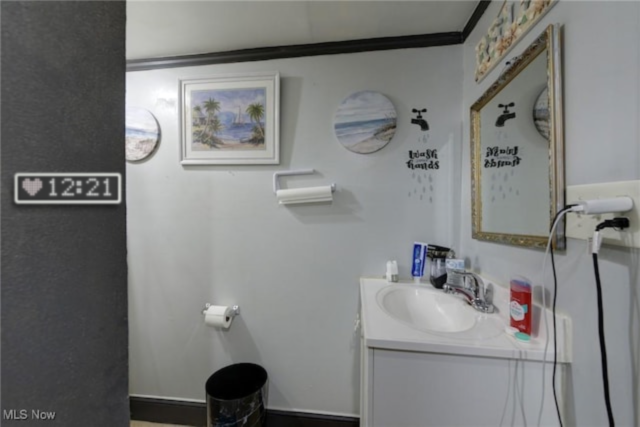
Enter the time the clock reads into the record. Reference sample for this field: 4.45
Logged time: 12.21
